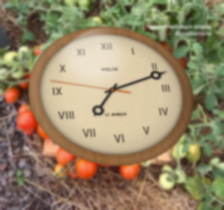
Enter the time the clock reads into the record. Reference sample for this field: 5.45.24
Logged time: 7.11.47
